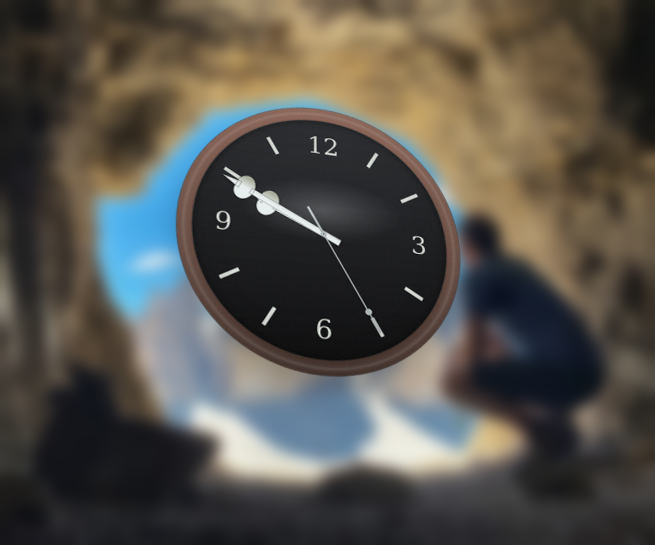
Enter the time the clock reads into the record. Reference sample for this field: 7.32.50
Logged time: 9.49.25
